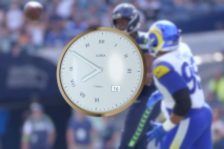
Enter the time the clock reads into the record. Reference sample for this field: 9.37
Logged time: 7.50
